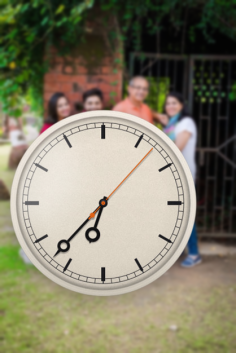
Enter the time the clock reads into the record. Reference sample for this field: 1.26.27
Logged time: 6.37.07
